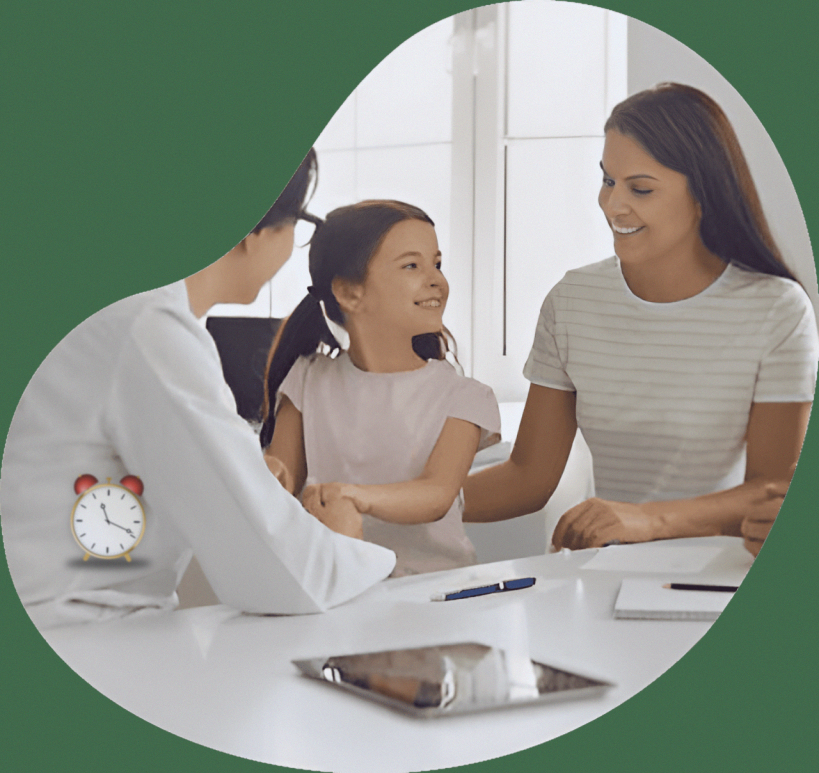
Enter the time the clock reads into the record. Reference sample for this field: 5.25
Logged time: 11.19
